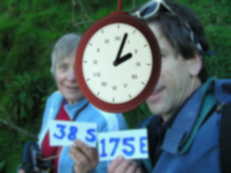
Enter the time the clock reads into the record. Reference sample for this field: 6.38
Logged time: 2.03
